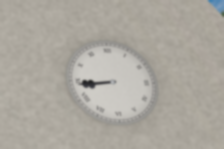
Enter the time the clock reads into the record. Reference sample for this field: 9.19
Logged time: 8.44
